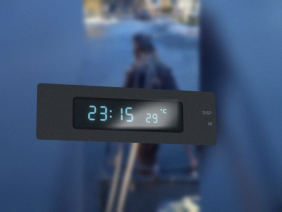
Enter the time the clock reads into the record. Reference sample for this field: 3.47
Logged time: 23.15
